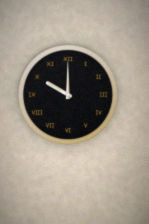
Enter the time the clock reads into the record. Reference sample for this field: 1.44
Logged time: 10.00
